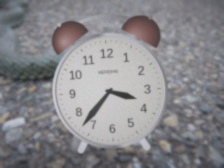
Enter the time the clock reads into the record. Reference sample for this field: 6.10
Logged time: 3.37
